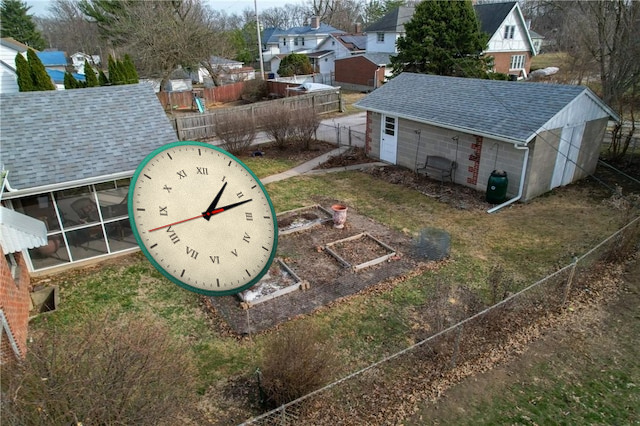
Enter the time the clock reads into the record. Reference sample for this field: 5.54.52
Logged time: 1.11.42
